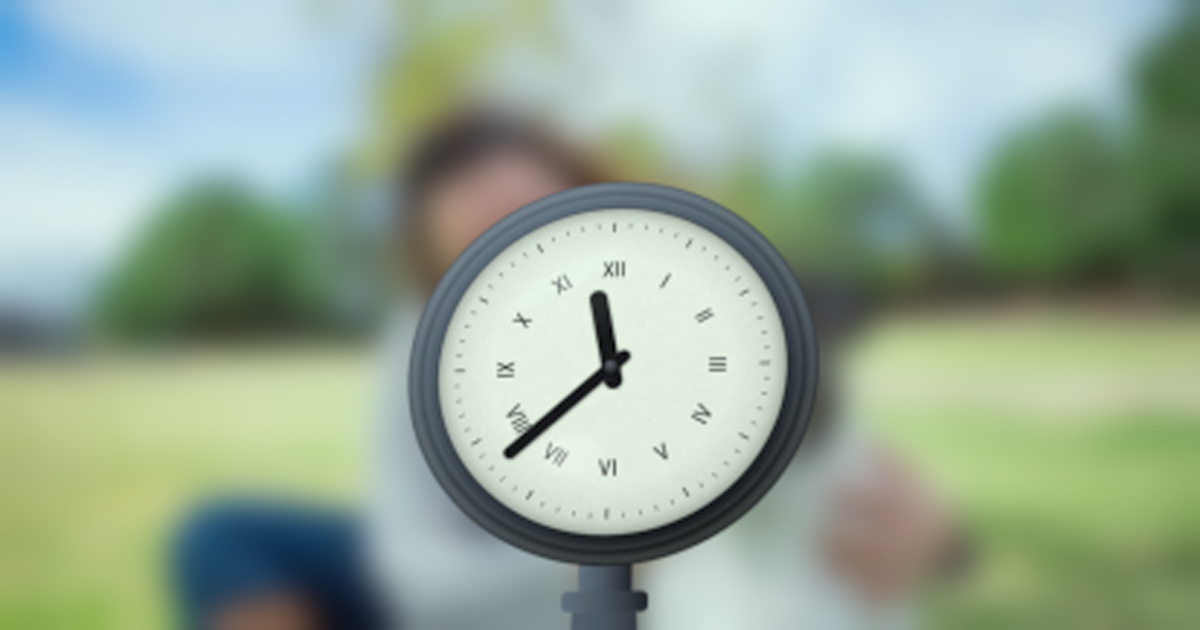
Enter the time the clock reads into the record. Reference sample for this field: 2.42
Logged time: 11.38
